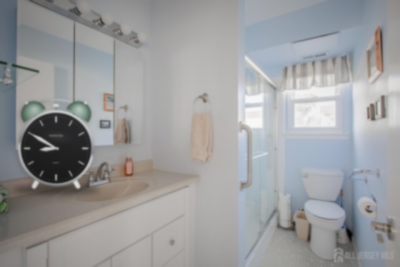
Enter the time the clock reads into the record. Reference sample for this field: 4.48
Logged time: 8.50
